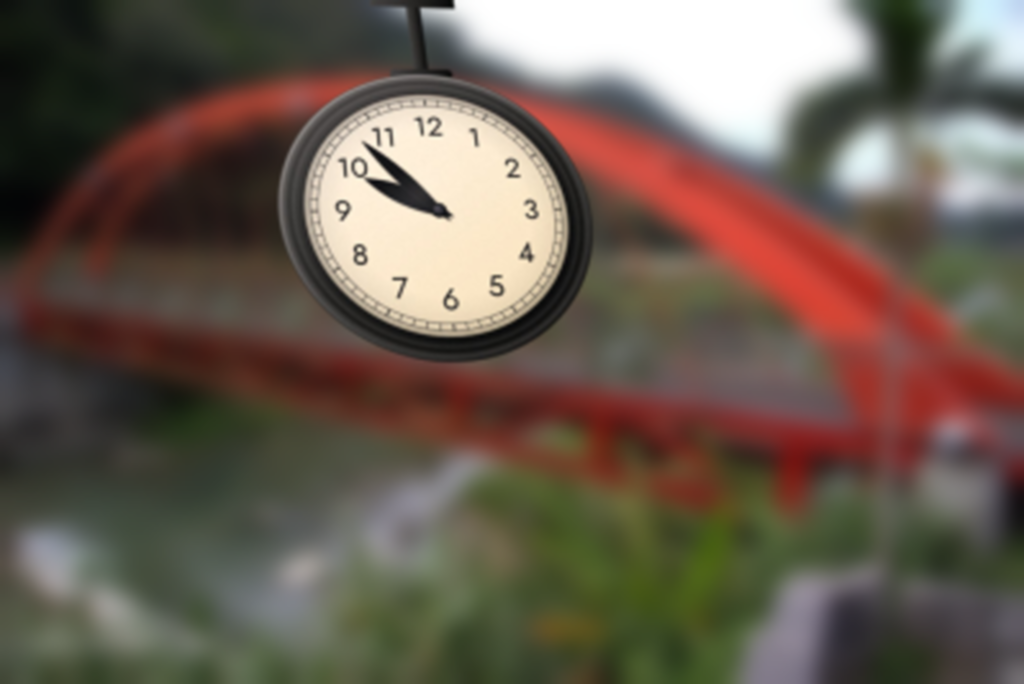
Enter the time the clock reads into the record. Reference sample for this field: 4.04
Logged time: 9.53
